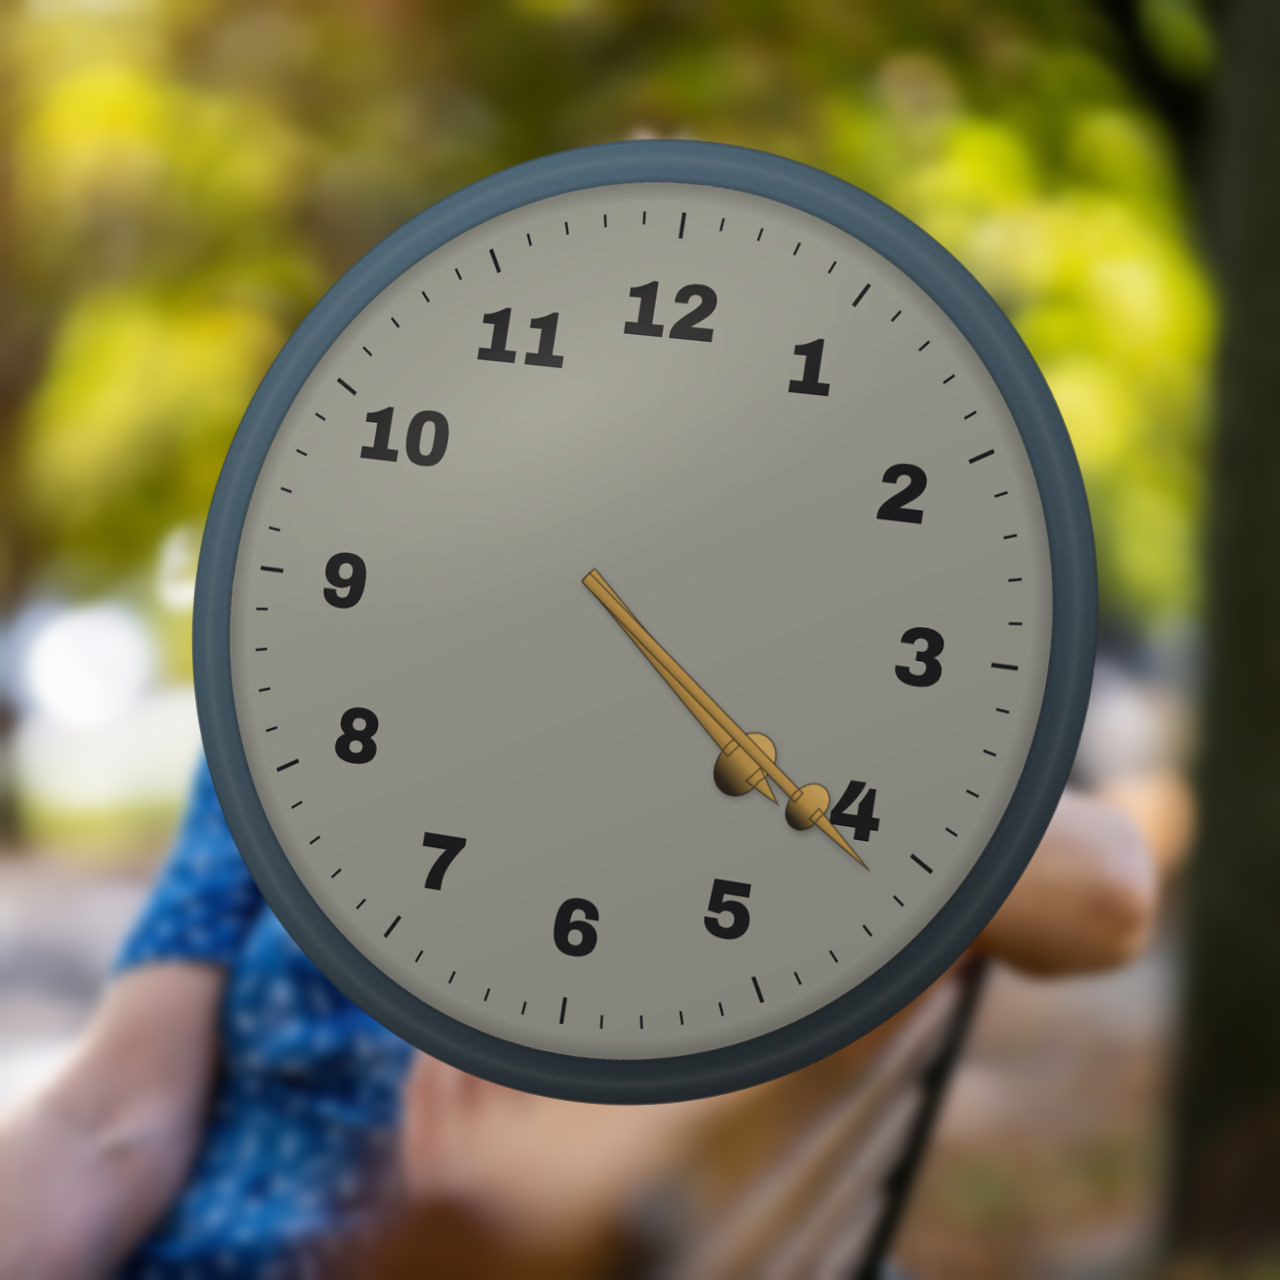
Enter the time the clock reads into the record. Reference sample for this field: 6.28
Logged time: 4.21
